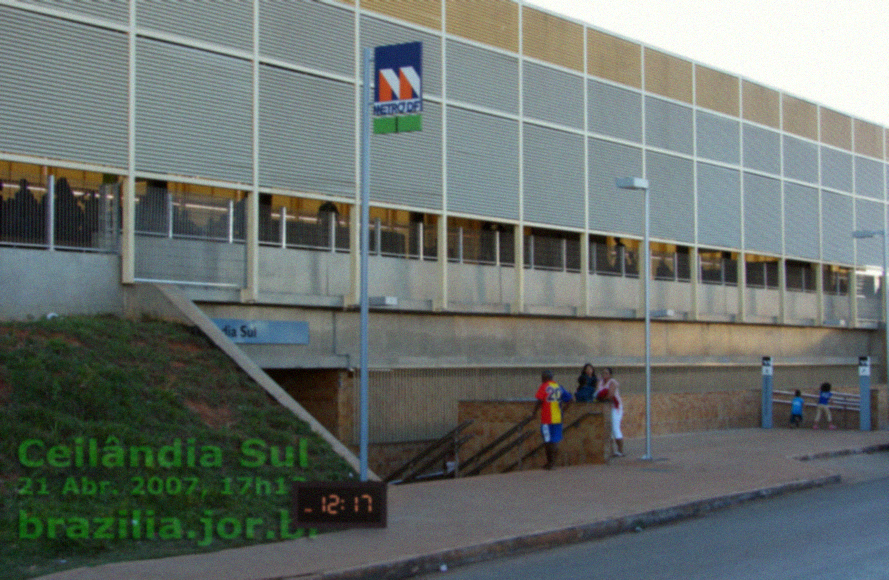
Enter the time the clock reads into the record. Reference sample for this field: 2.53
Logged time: 12.17
